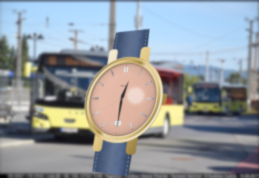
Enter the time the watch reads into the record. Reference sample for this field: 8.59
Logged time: 12.30
